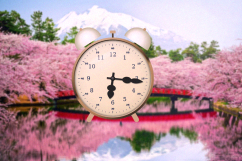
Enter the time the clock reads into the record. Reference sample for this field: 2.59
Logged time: 6.16
